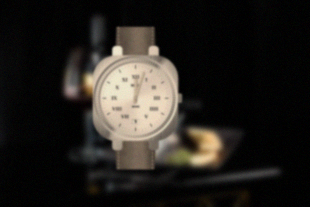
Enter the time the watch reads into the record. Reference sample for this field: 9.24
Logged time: 12.03
